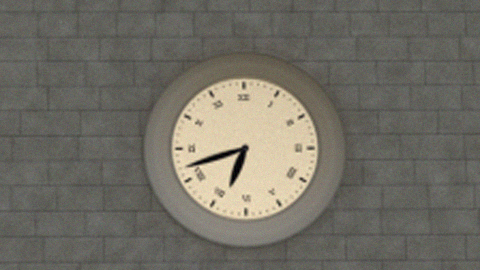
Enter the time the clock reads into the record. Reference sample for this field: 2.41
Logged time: 6.42
